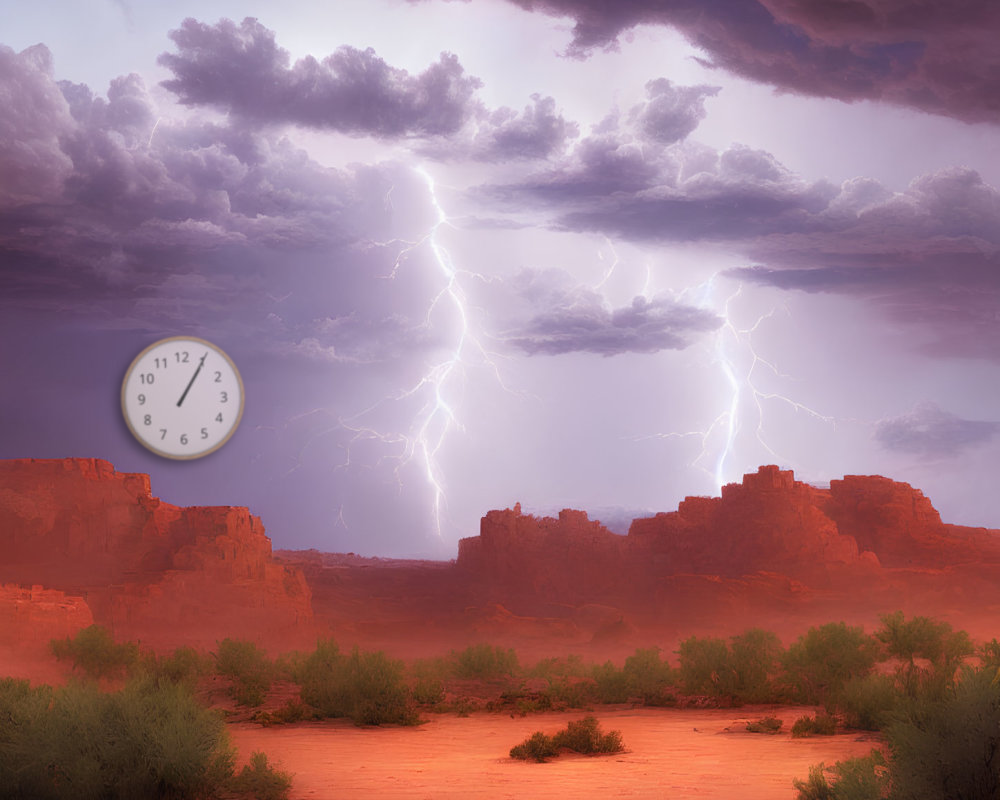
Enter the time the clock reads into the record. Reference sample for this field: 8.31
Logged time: 1.05
